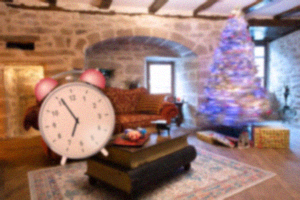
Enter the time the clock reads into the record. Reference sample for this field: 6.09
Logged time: 6.56
